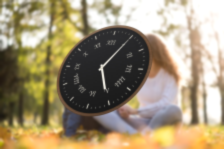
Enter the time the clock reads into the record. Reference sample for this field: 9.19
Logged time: 5.05
